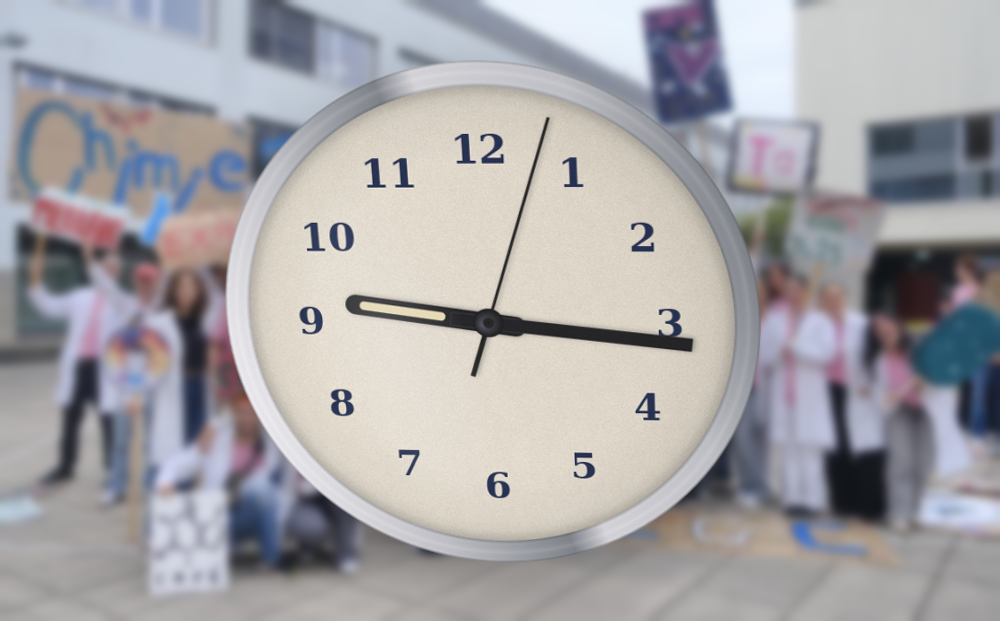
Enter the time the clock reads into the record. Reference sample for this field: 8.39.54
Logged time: 9.16.03
